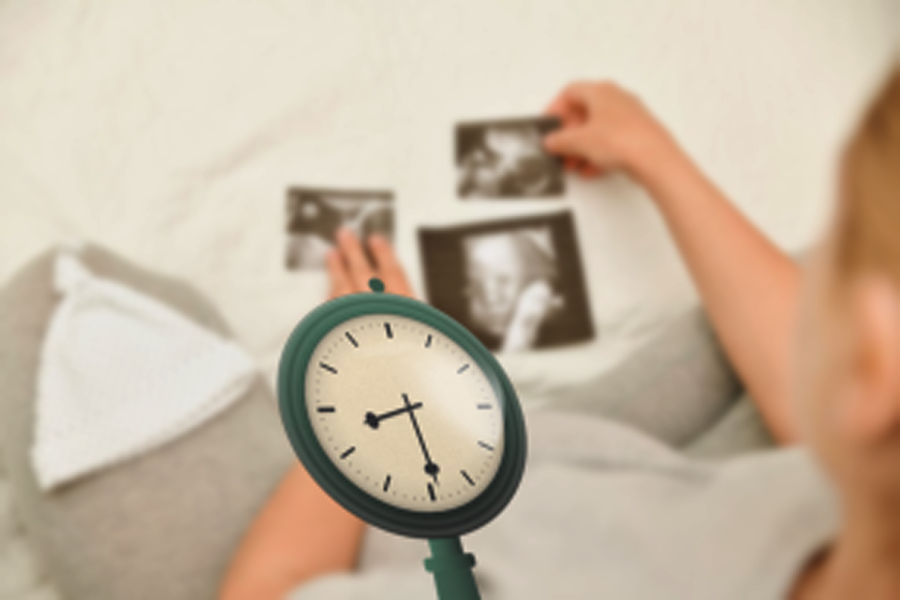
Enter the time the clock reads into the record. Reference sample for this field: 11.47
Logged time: 8.29
